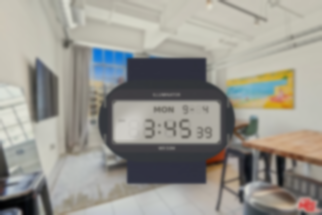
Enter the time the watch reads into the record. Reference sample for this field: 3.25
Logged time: 3.45
